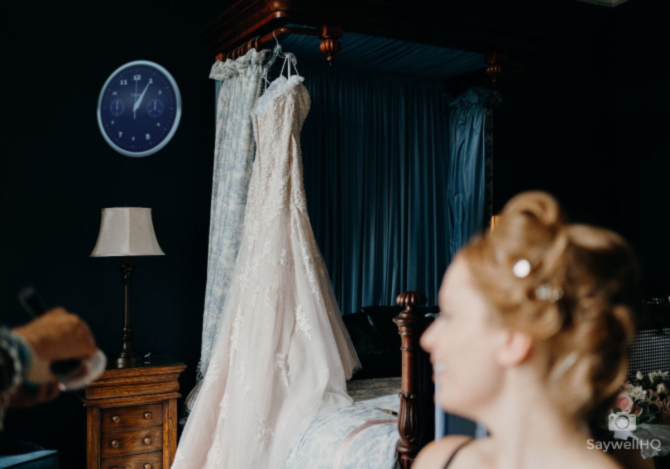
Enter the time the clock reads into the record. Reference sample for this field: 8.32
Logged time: 1.05
